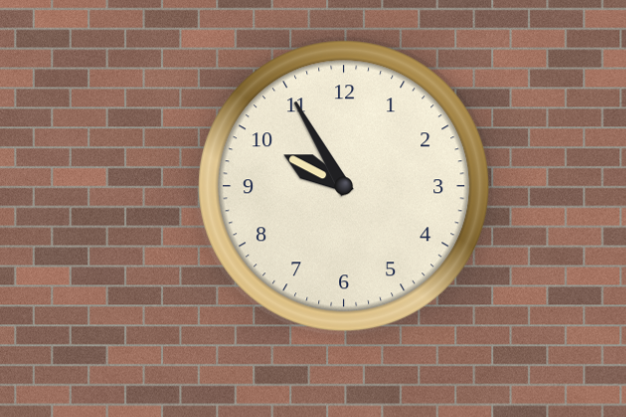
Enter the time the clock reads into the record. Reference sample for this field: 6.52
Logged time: 9.55
